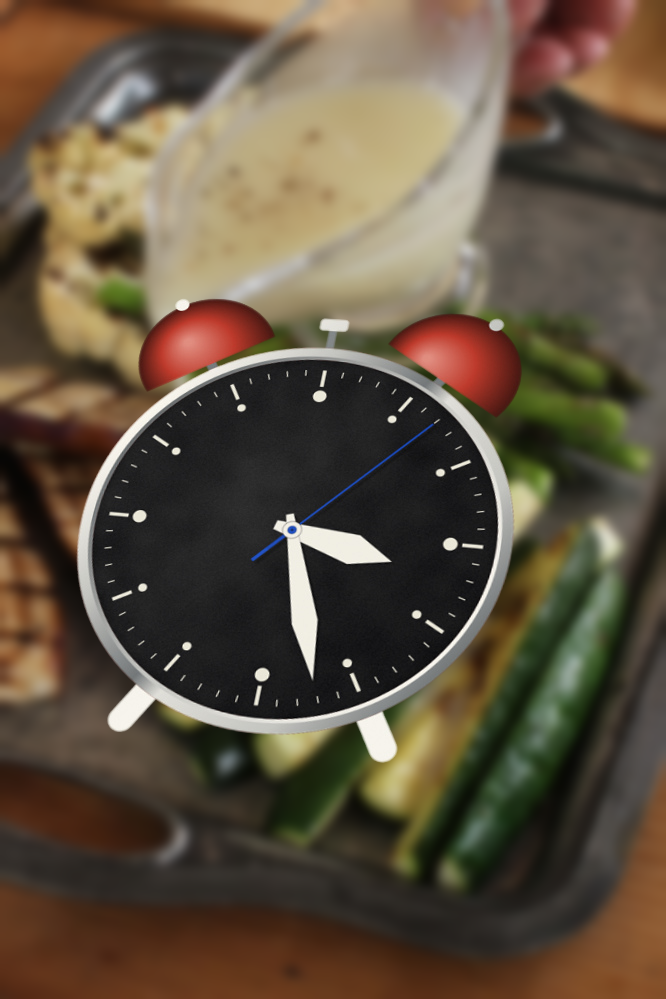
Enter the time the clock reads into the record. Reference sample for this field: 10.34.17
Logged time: 3.27.07
